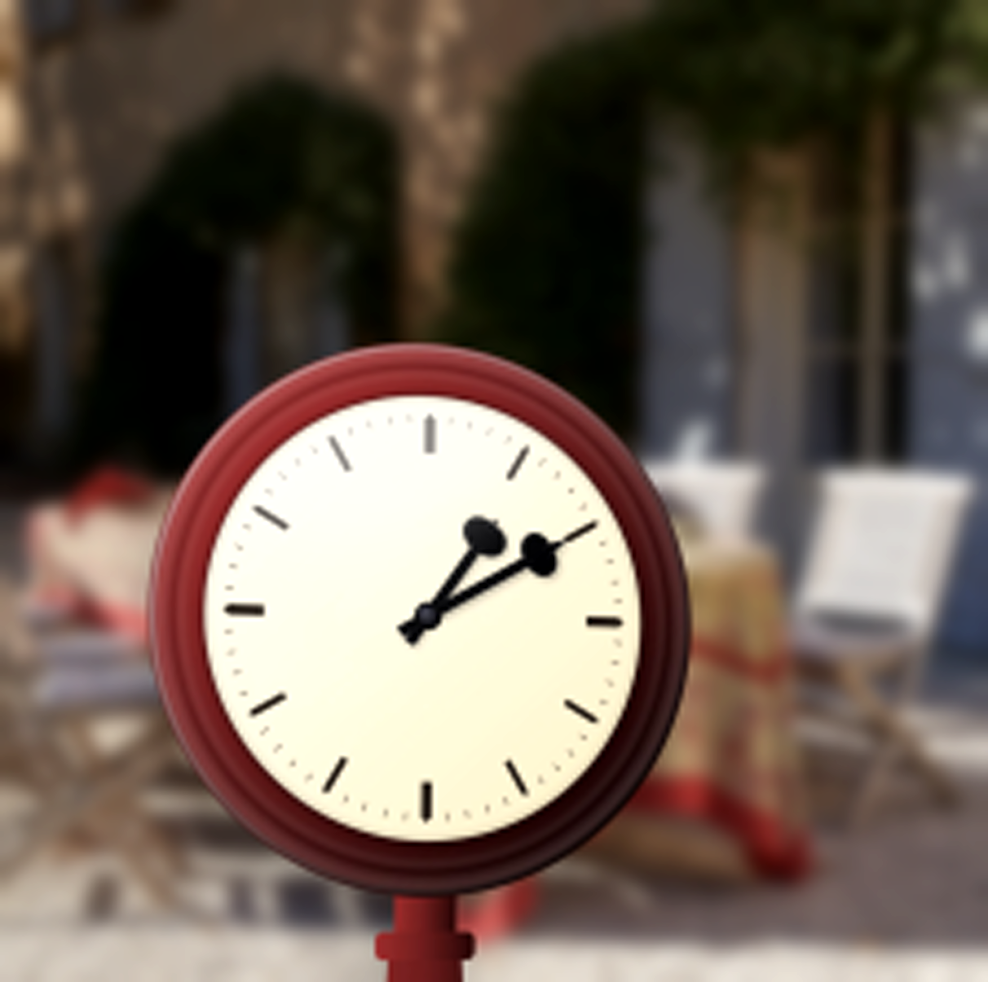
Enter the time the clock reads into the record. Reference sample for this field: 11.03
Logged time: 1.10
